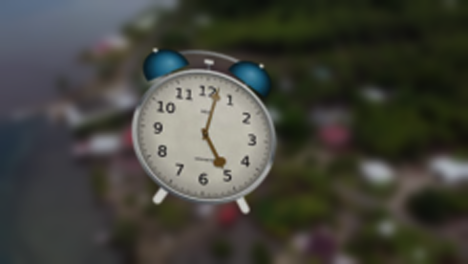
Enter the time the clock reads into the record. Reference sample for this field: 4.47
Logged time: 5.02
